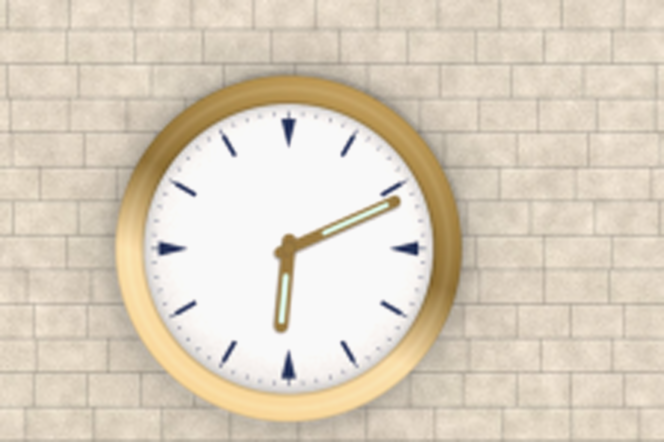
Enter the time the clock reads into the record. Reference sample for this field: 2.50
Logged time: 6.11
